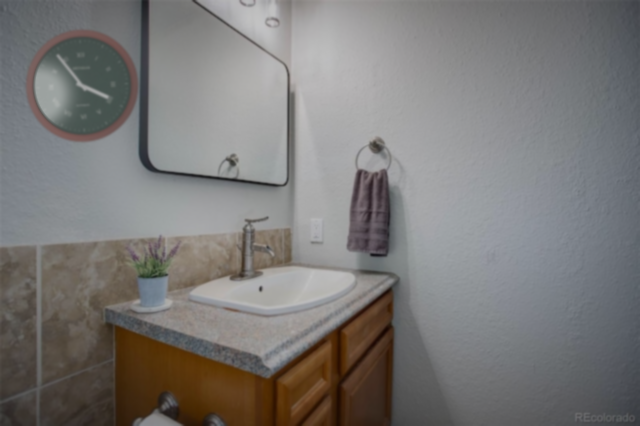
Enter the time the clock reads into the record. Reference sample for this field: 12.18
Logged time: 3.54
